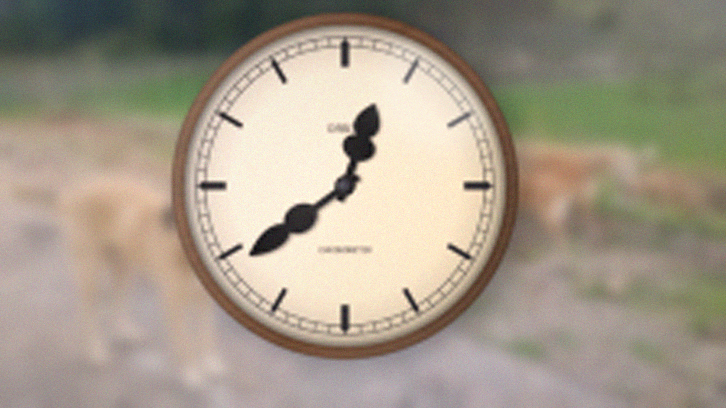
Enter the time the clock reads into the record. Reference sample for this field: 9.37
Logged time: 12.39
